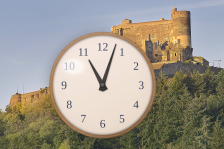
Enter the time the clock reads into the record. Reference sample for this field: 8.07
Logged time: 11.03
